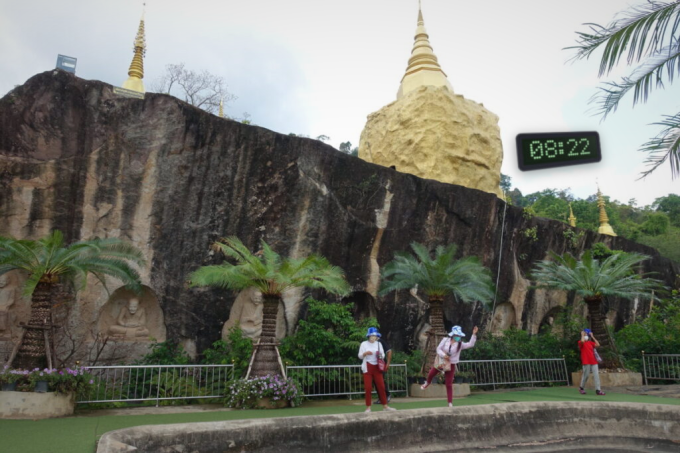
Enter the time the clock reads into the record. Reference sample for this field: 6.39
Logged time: 8.22
